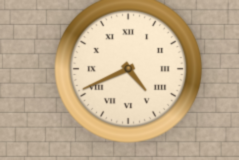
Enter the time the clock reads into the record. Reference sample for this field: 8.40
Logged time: 4.41
